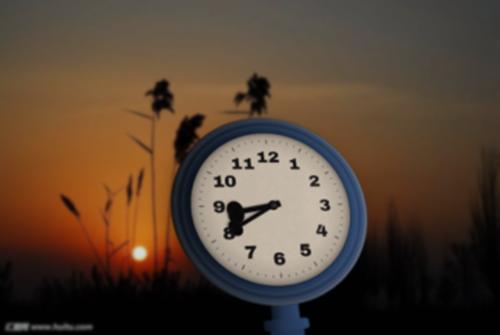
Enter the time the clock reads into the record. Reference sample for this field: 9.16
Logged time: 8.40
